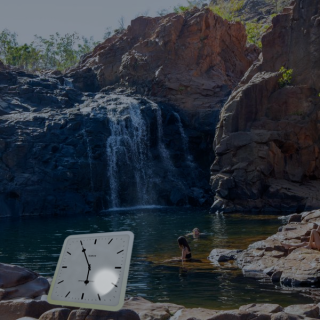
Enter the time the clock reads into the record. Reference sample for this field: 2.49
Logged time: 5.55
